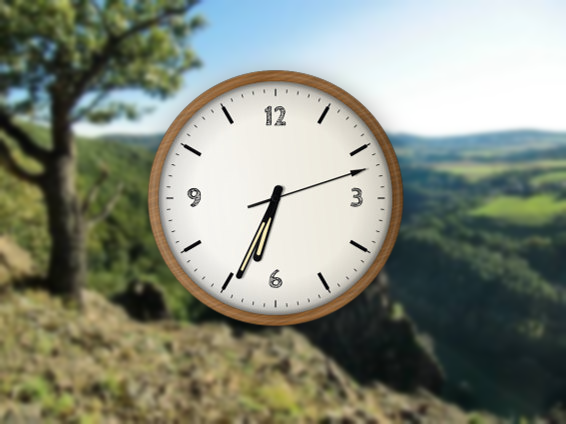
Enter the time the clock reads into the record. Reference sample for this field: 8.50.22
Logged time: 6.34.12
